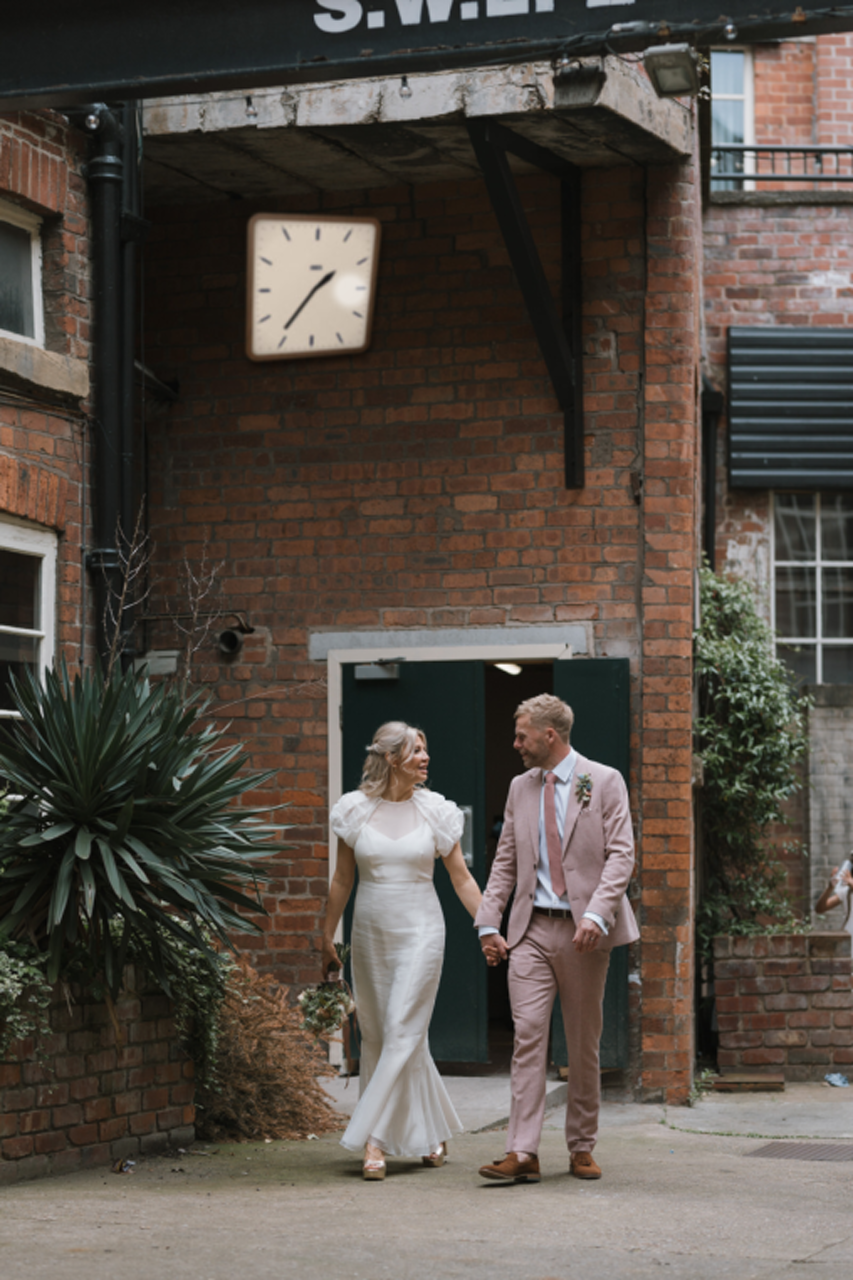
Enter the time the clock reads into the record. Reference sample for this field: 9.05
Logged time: 1.36
